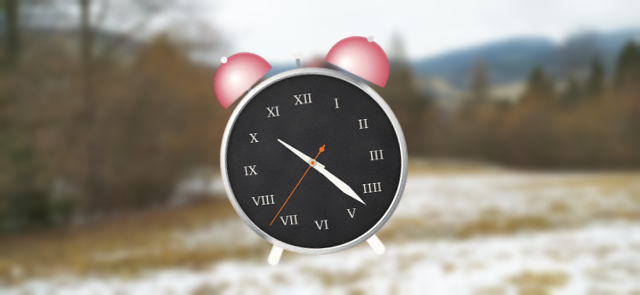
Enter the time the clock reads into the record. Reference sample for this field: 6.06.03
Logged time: 10.22.37
